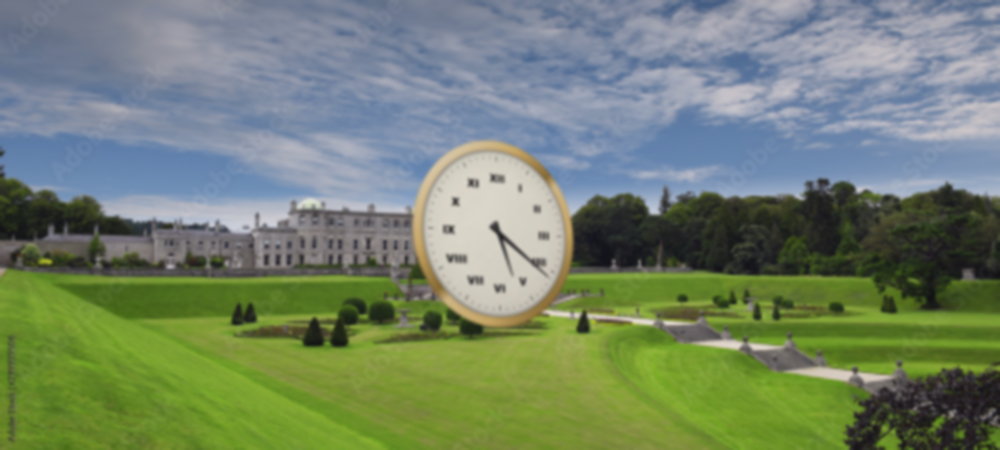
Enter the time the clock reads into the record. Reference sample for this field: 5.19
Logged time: 5.21
